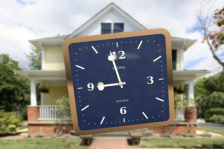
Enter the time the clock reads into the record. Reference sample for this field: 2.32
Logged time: 8.58
